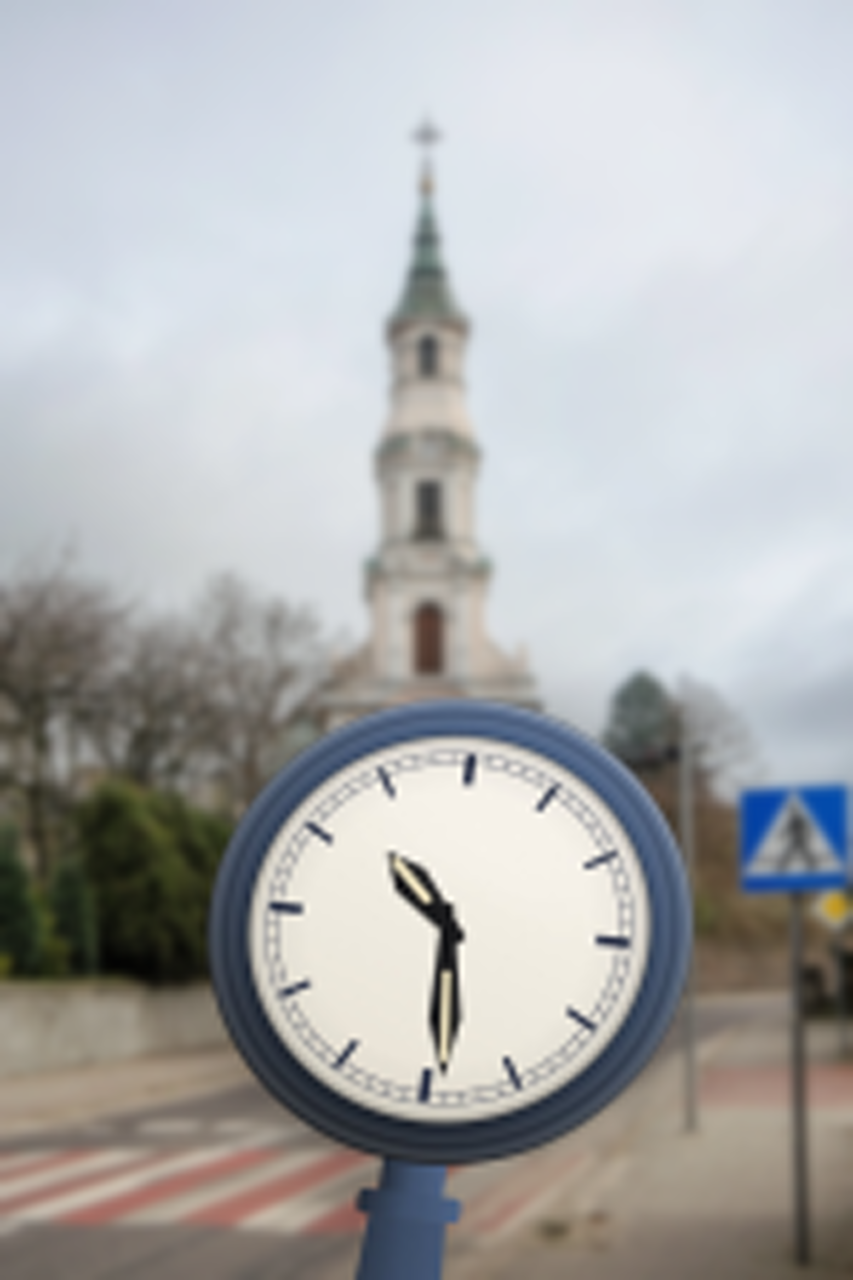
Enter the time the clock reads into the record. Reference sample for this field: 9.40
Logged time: 10.29
